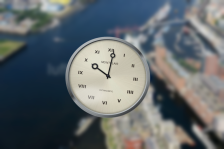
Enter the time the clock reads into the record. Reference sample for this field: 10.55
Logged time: 10.01
